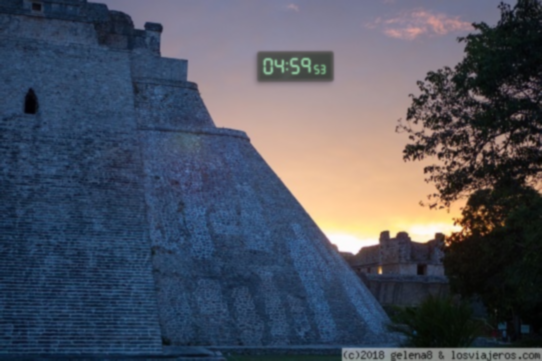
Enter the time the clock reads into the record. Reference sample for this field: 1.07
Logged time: 4.59
